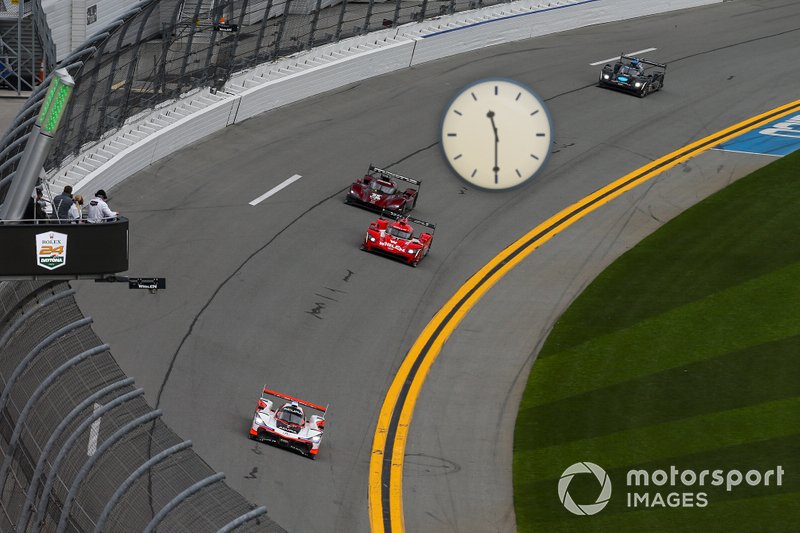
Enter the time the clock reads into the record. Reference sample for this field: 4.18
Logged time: 11.30
